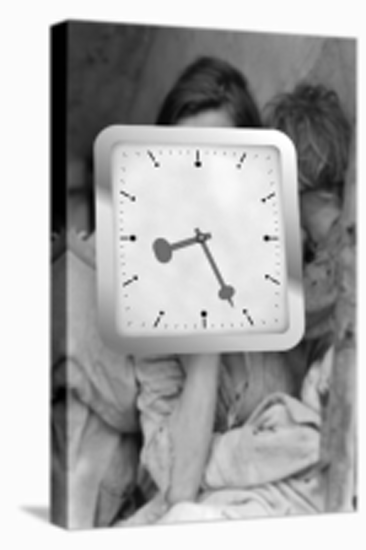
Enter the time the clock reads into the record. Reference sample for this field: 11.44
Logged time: 8.26
